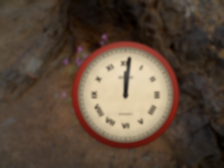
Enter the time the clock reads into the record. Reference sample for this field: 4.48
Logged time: 12.01
